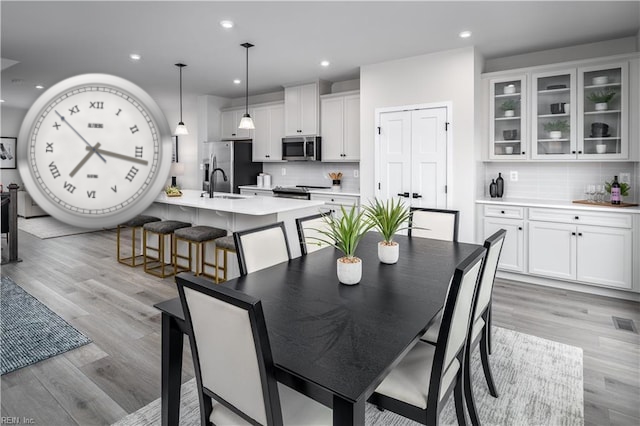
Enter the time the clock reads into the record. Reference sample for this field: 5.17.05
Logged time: 7.16.52
